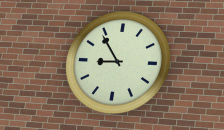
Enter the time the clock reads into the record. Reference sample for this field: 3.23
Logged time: 8.54
